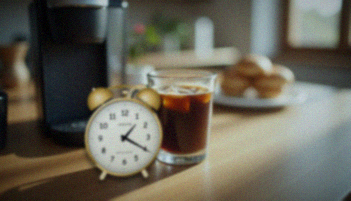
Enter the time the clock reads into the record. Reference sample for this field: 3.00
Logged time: 1.20
